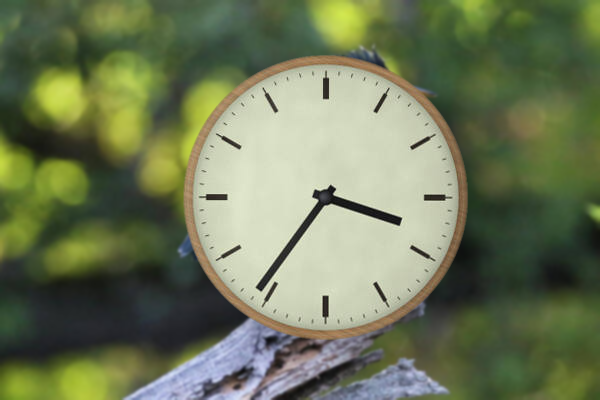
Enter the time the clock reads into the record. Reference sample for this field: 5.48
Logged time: 3.36
